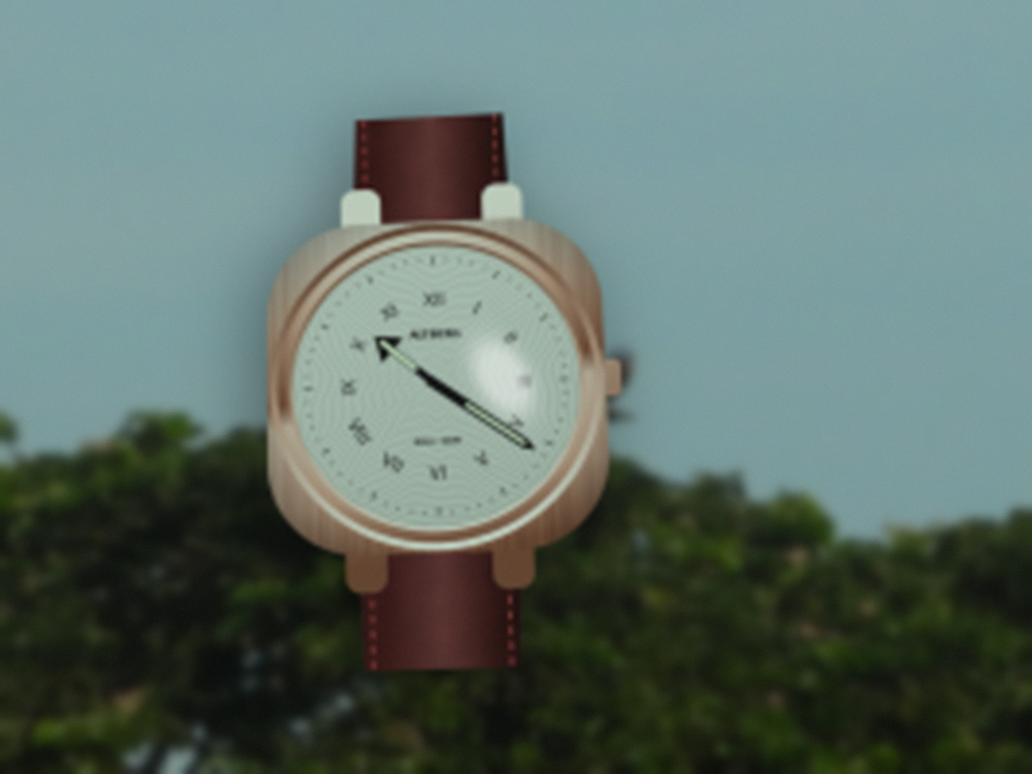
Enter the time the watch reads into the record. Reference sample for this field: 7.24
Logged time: 10.21
